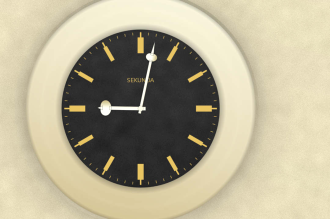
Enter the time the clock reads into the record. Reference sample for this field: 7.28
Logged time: 9.02
